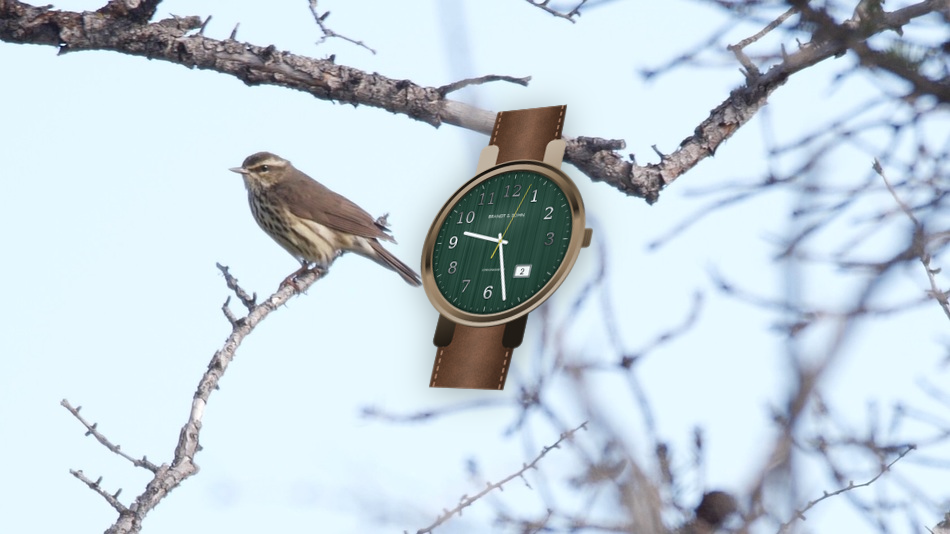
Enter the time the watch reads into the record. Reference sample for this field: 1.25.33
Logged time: 9.27.03
